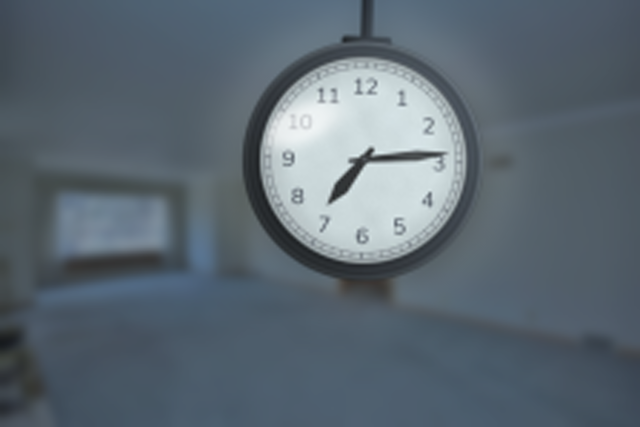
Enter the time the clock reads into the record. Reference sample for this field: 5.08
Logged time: 7.14
